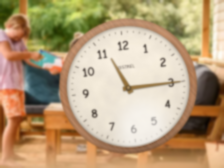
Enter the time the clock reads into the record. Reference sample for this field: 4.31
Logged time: 11.15
